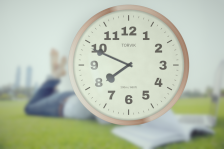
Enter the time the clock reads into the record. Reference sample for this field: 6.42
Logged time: 7.49
